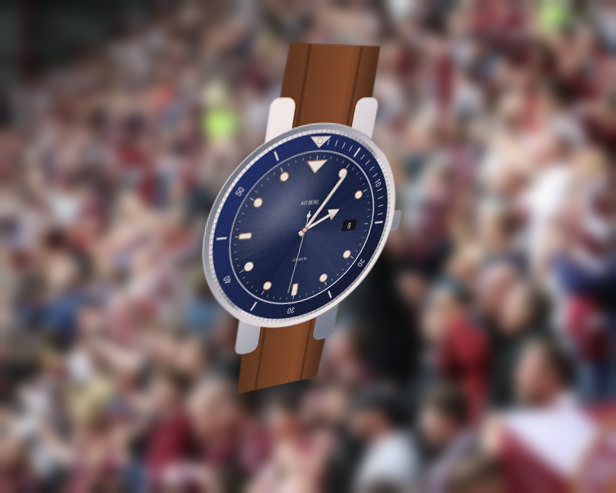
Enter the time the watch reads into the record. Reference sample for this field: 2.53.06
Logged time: 2.05.31
